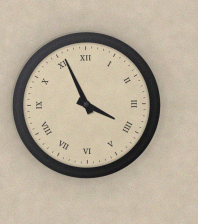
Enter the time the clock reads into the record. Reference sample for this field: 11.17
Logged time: 3.56
